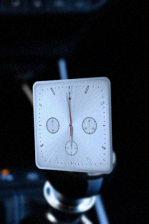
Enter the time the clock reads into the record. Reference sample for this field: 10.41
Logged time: 5.59
